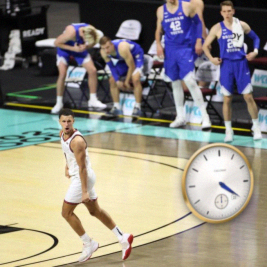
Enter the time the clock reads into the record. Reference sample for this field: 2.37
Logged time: 4.21
